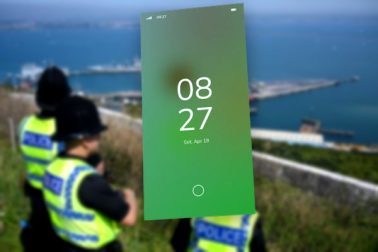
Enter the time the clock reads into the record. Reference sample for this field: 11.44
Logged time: 8.27
